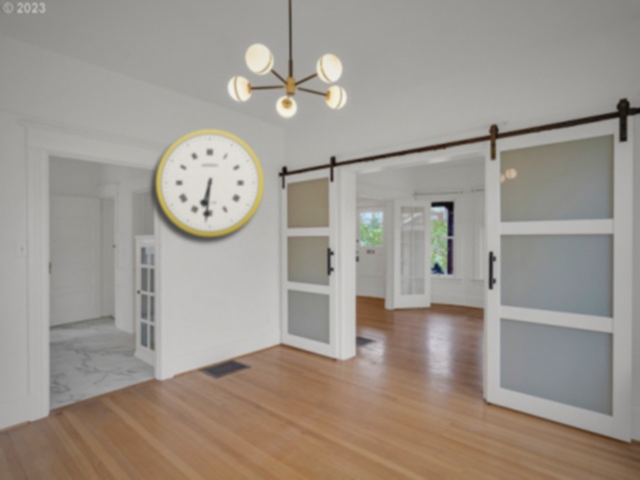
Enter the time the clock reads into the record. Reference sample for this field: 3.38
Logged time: 6.31
